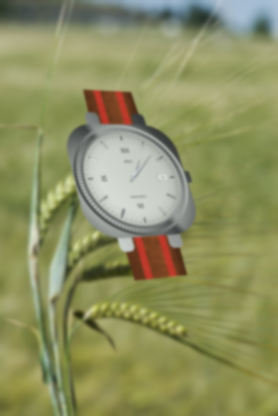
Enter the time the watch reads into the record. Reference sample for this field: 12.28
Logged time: 1.08
